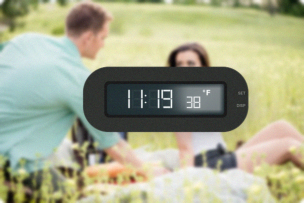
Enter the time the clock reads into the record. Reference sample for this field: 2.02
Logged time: 11.19
